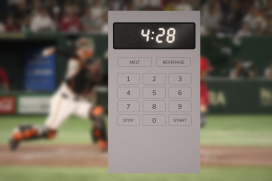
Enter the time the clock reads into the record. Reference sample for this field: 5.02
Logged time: 4.28
